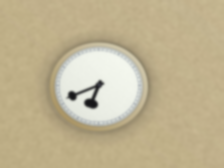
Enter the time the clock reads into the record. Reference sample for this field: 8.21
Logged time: 6.41
